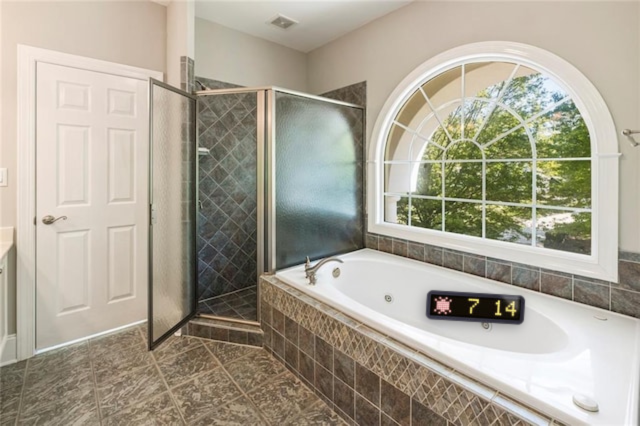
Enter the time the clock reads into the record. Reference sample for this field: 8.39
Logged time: 7.14
